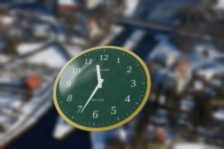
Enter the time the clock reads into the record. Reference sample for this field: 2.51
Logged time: 11.34
